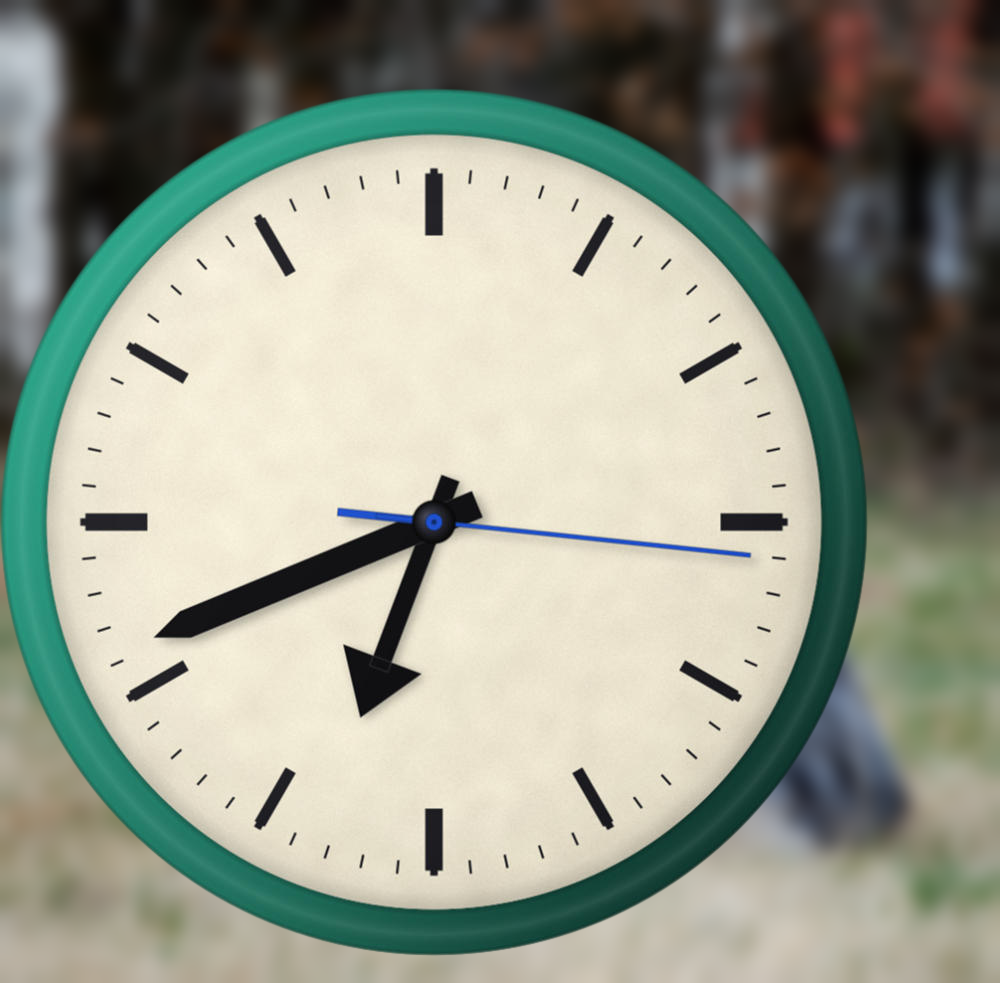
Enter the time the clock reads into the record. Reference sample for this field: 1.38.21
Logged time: 6.41.16
